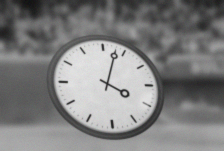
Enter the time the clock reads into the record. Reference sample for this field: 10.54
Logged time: 4.03
